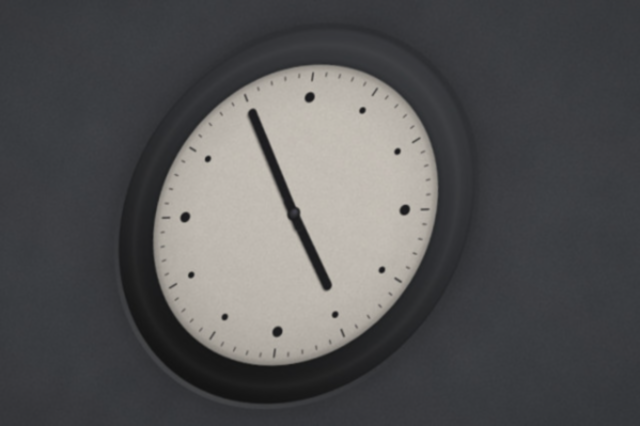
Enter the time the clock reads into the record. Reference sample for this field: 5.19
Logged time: 4.55
